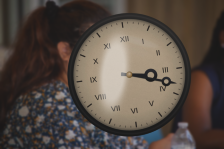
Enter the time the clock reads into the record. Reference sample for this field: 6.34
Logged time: 3.18
